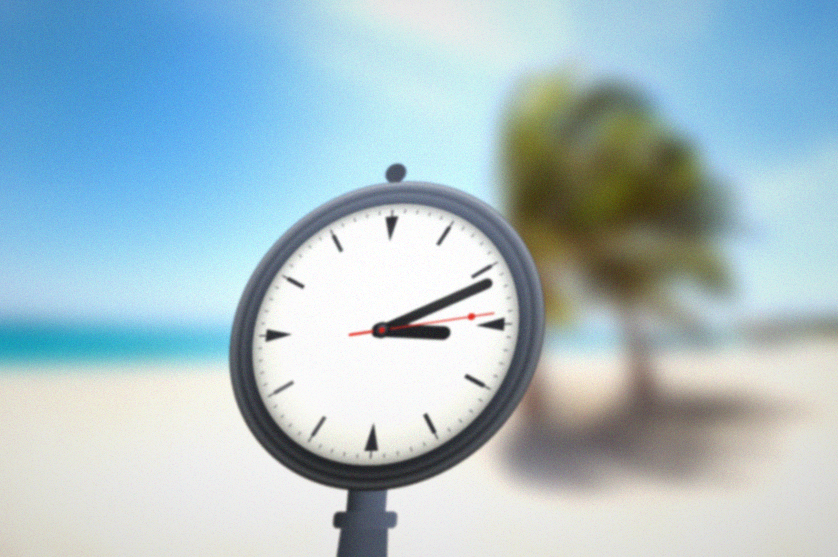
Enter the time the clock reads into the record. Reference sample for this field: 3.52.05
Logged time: 3.11.14
